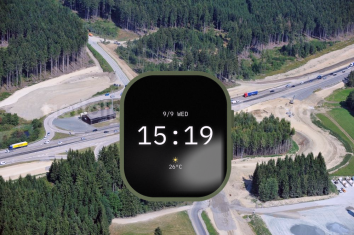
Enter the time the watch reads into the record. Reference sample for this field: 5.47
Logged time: 15.19
